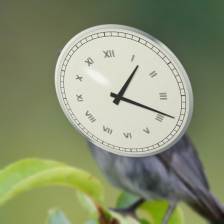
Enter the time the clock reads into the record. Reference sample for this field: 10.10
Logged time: 1.19
